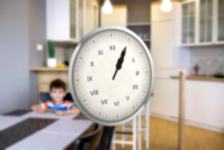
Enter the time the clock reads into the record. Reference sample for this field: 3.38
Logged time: 1.05
